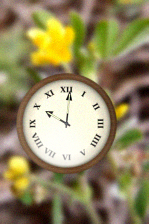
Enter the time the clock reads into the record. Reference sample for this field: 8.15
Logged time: 10.01
